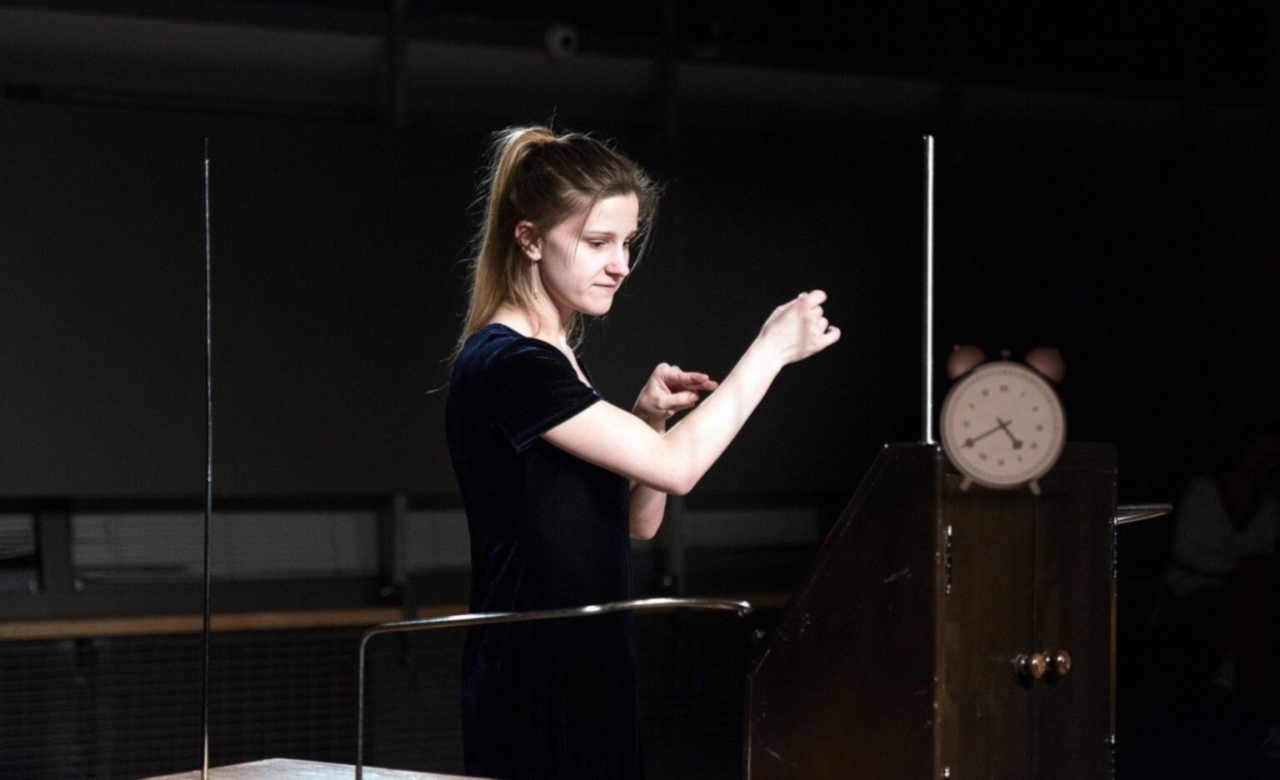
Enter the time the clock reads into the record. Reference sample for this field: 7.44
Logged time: 4.40
